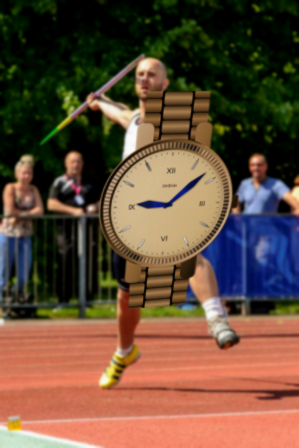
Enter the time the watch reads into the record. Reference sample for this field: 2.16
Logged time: 9.08
